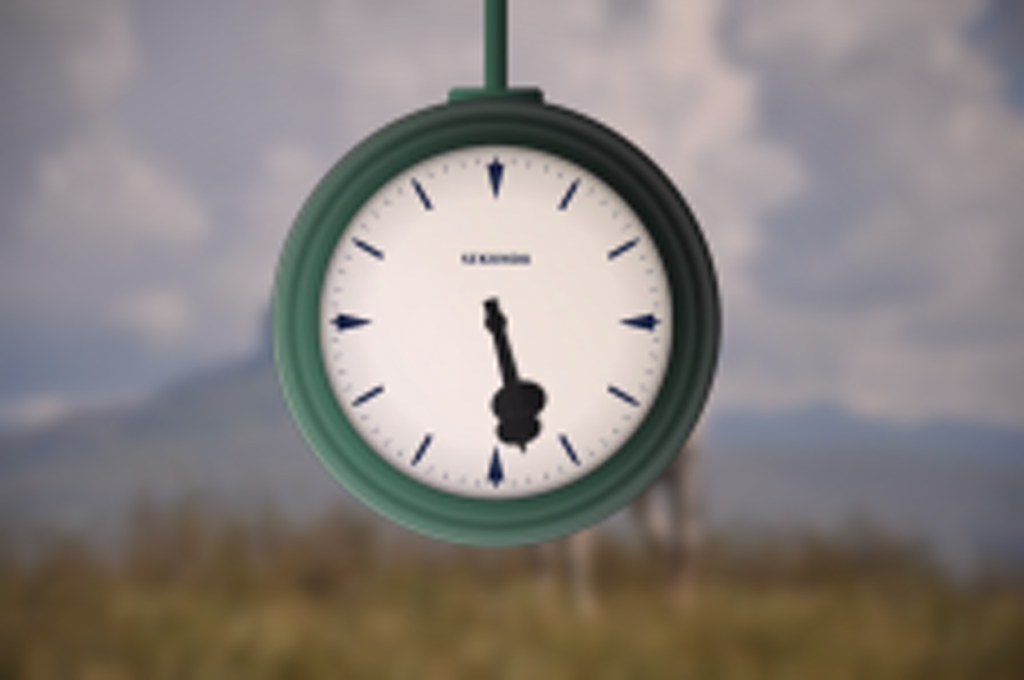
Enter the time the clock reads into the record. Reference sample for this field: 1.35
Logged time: 5.28
